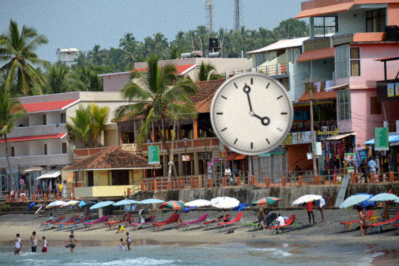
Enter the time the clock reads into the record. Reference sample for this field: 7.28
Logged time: 3.58
